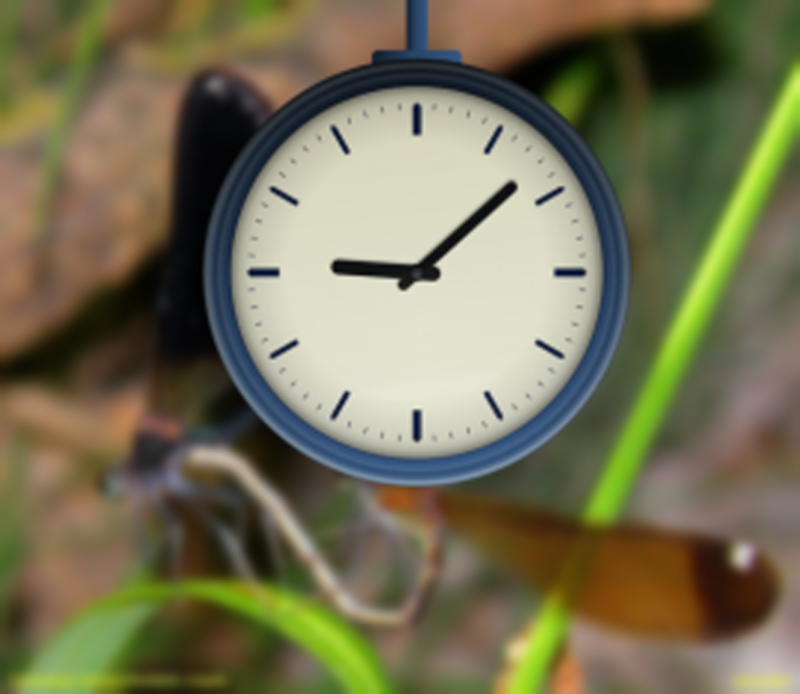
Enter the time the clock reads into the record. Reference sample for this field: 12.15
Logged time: 9.08
